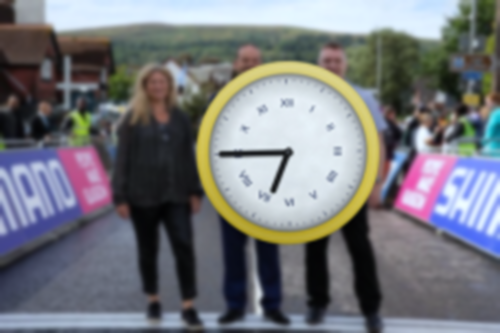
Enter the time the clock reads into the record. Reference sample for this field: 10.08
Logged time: 6.45
